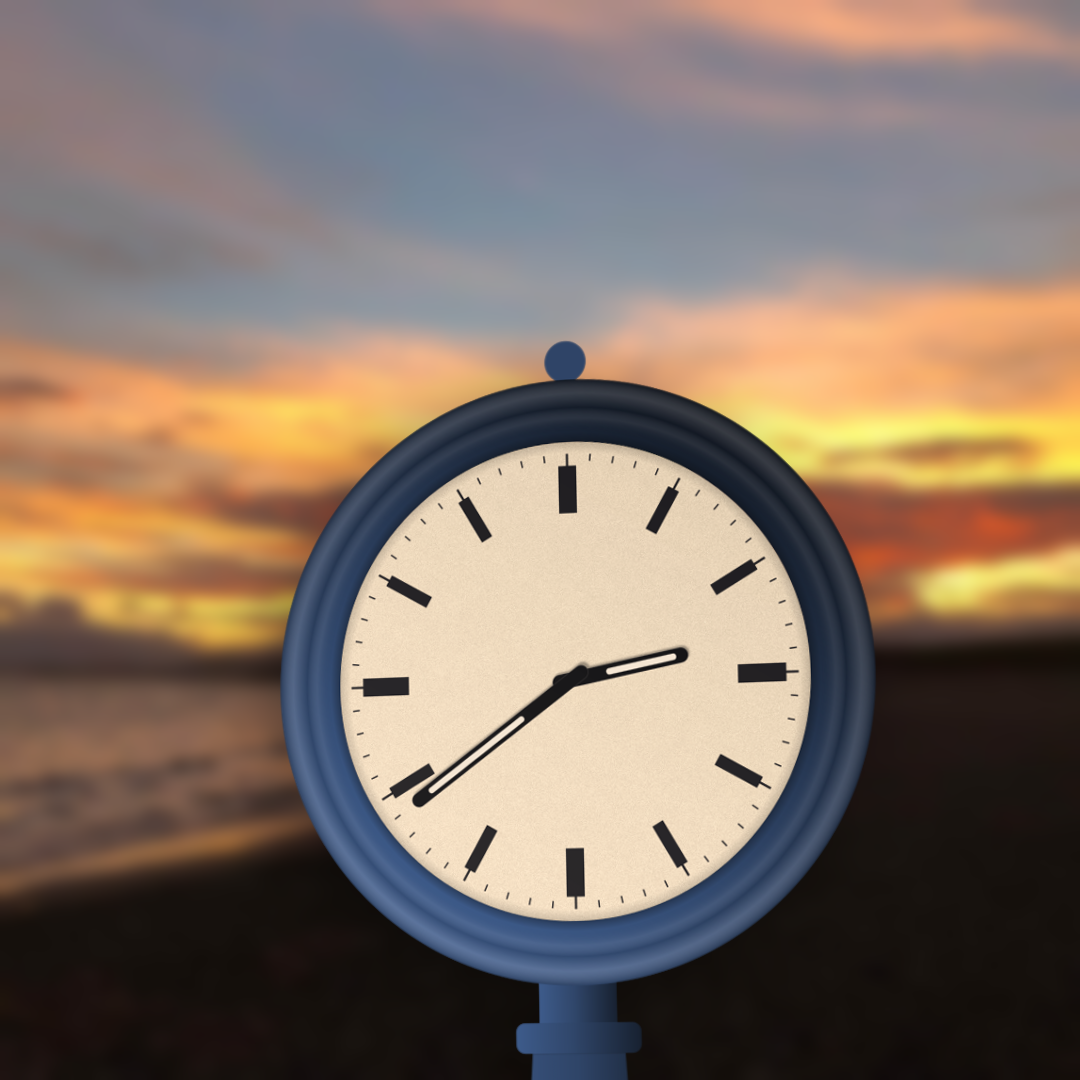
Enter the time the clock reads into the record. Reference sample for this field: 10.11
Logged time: 2.39
